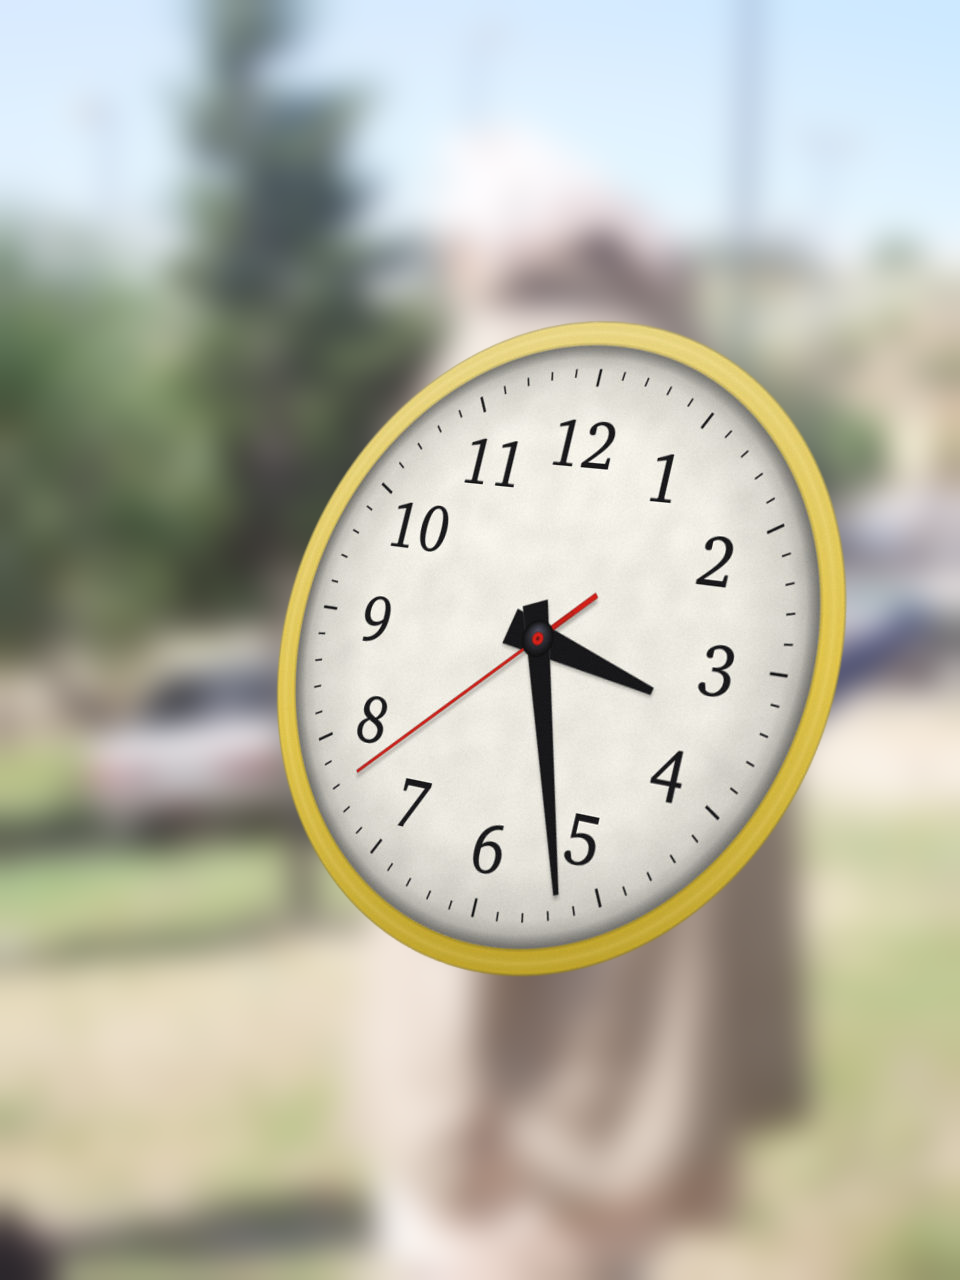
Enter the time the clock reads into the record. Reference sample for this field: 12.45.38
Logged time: 3.26.38
